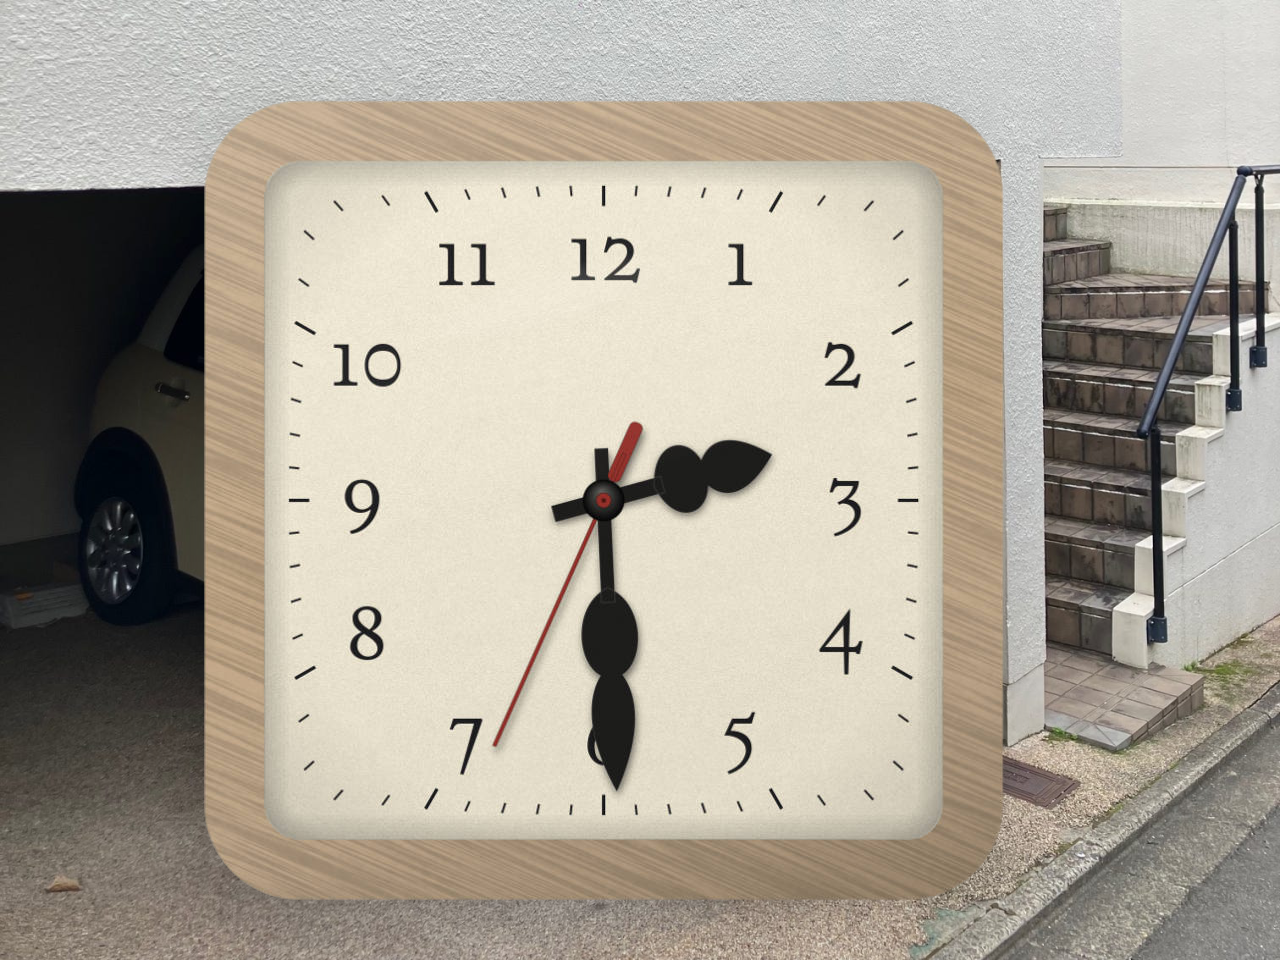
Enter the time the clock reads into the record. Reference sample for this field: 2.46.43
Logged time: 2.29.34
